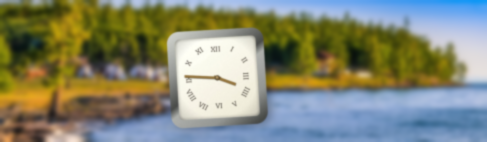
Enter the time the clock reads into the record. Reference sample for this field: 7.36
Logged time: 3.46
